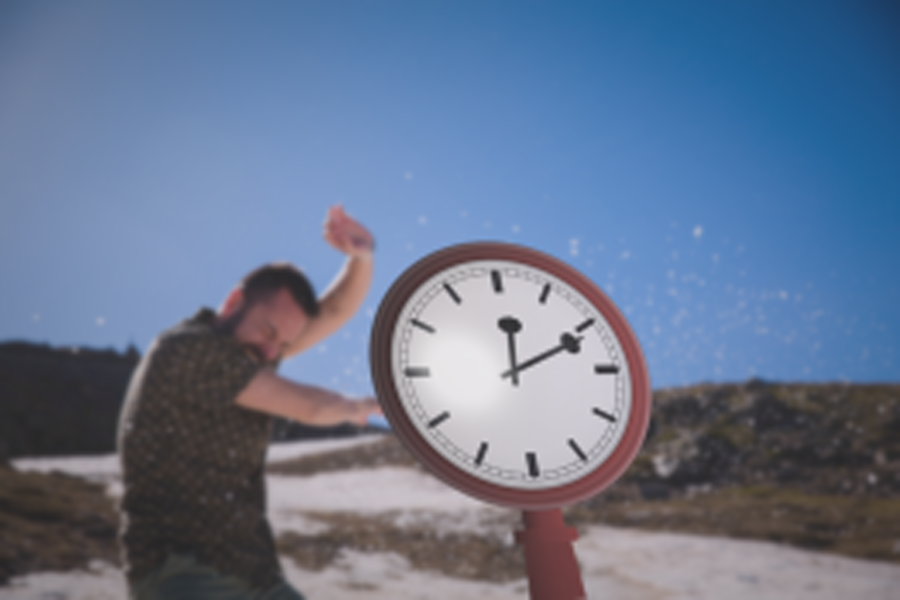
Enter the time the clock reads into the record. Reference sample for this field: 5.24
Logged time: 12.11
